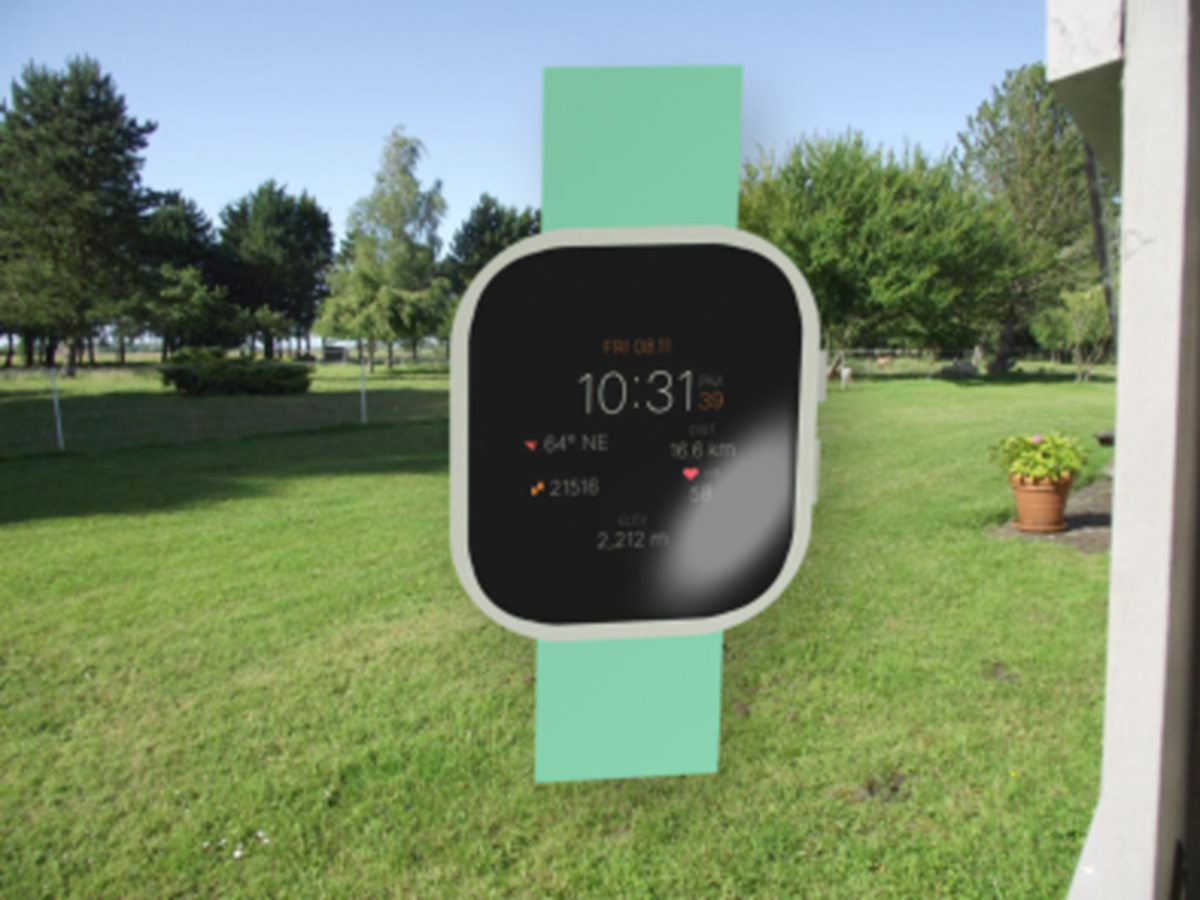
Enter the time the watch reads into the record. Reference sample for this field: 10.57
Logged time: 10.31
